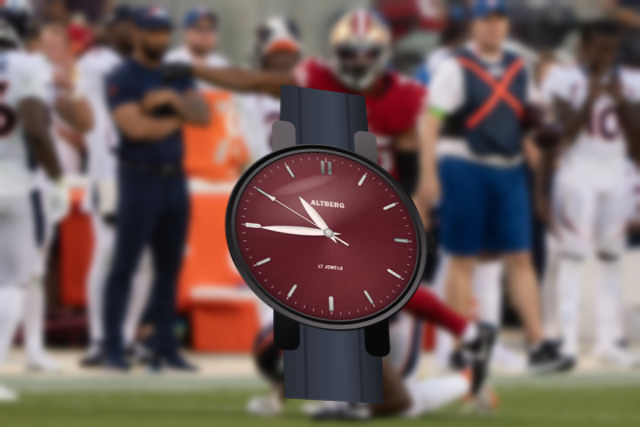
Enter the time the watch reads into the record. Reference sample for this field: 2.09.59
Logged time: 10.44.50
